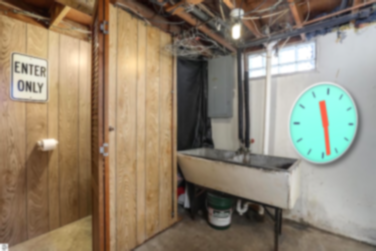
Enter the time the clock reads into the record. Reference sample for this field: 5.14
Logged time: 11.28
